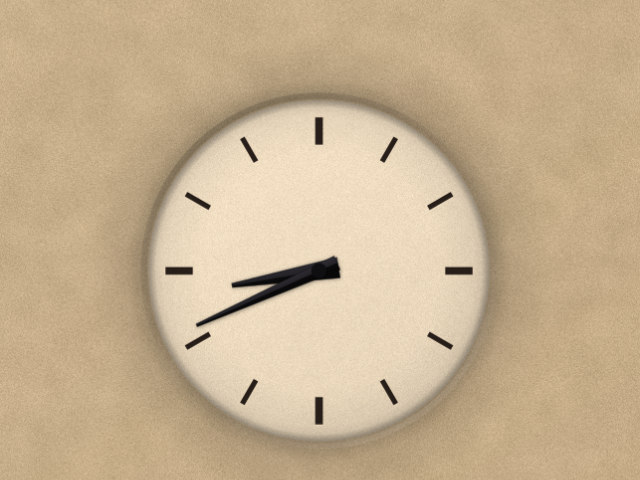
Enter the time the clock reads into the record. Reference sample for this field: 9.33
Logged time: 8.41
